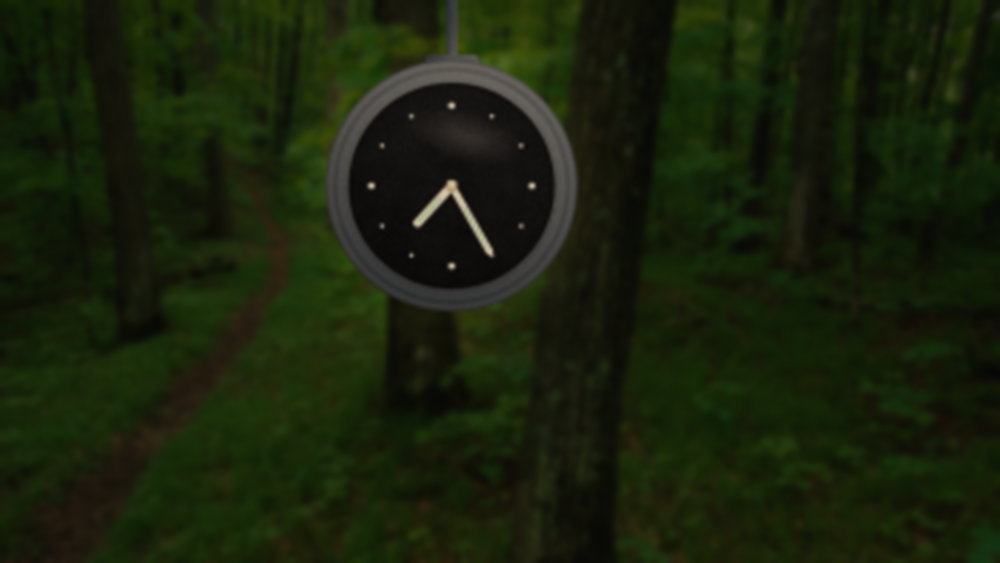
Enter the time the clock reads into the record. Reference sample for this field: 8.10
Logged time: 7.25
